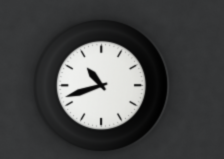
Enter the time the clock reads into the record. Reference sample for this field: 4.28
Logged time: 10.42
